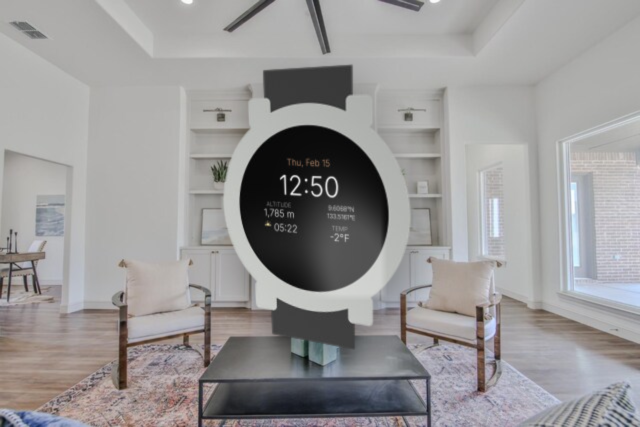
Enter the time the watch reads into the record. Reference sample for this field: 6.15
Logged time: 12.50
